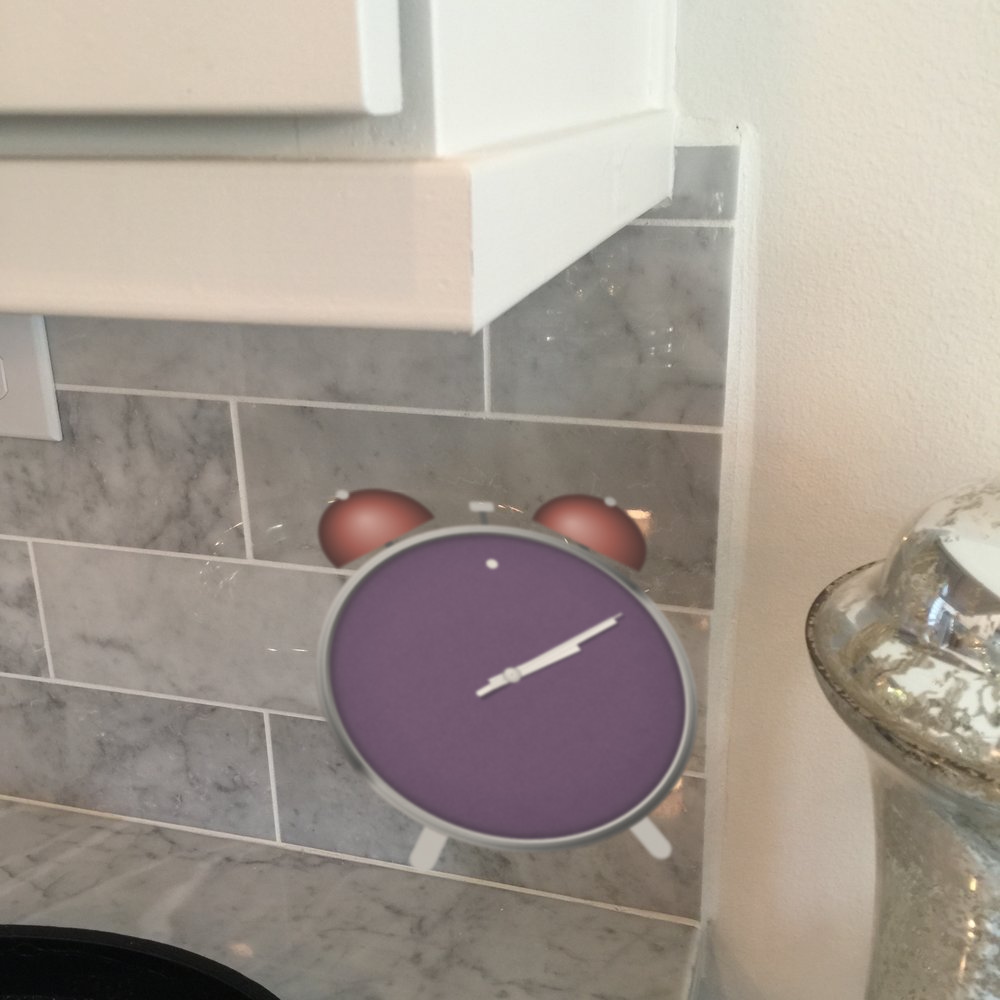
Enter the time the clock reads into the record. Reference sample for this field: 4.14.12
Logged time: 2.10.10
